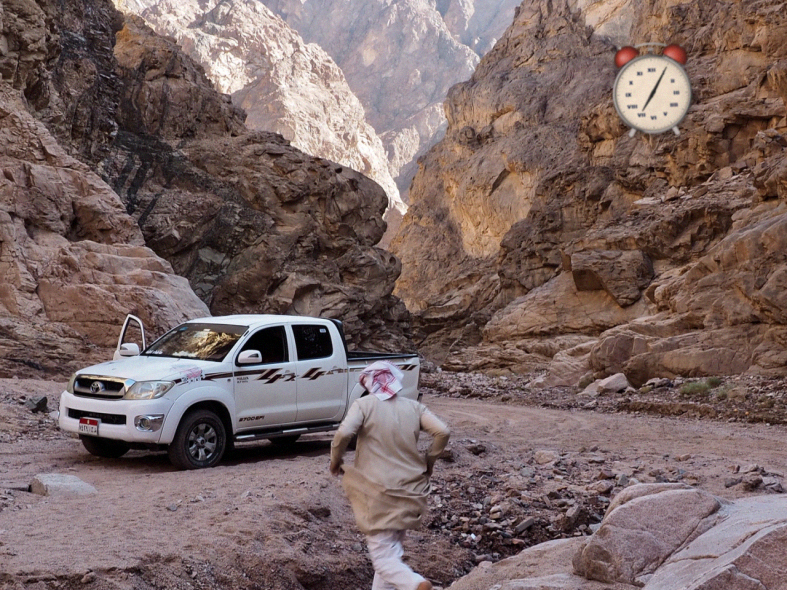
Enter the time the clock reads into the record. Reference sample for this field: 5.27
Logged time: 7.05
